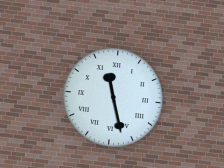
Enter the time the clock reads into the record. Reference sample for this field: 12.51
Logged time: 11.27
